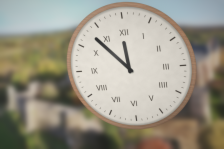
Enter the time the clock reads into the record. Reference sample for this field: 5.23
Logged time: 11.53
